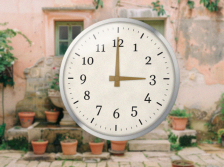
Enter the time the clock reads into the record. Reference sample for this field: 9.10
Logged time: 3.00
